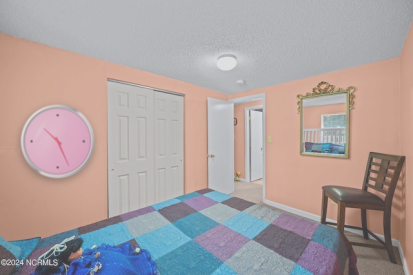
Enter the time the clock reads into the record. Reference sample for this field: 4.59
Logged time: 10.26
